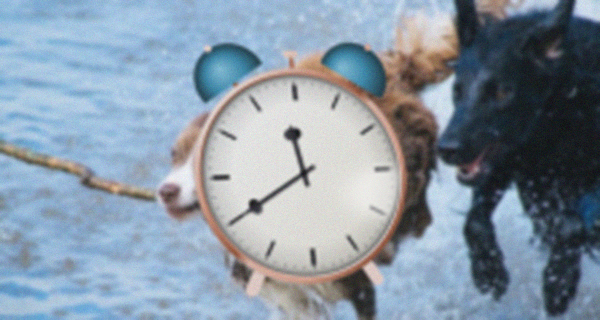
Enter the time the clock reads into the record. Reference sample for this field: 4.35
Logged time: 11.40
